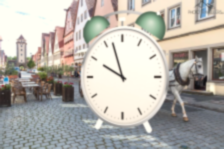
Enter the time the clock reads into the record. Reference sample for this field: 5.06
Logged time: 9.57
